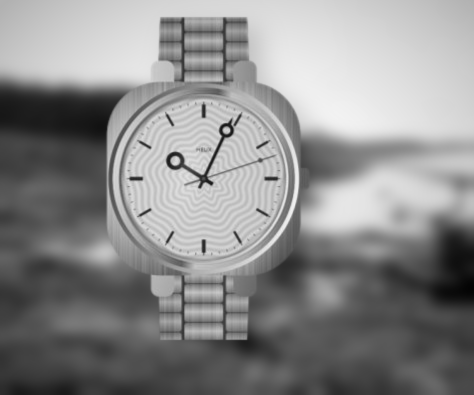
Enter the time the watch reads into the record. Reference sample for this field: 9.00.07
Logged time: 10.04.12
